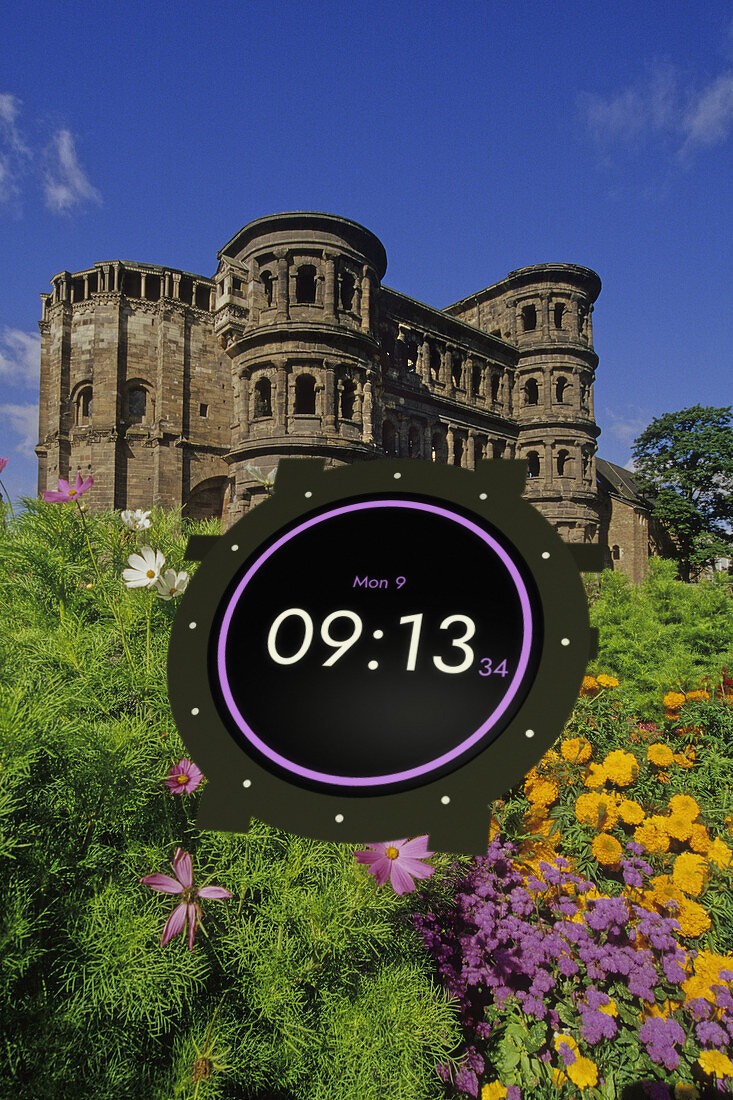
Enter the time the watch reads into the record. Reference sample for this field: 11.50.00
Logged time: 9.13.34
